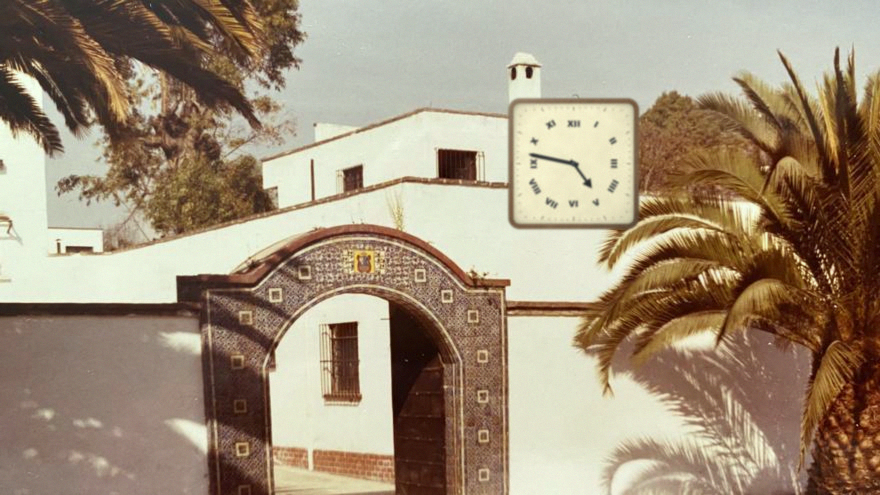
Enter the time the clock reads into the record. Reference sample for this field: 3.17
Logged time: 4.47
